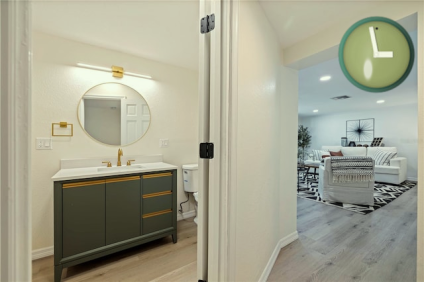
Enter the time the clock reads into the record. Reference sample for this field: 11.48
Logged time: 2.58
